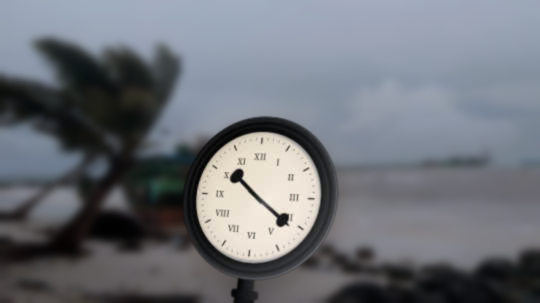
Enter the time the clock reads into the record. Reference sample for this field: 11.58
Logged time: 10.21
